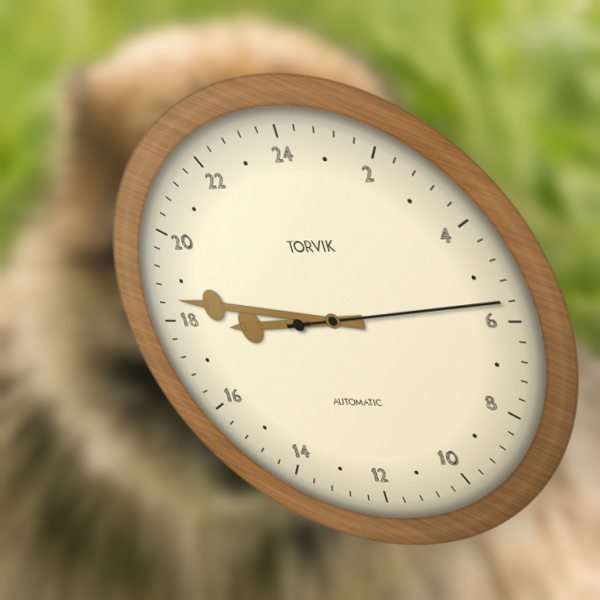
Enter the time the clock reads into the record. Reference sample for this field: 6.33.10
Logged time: 17.46.14
